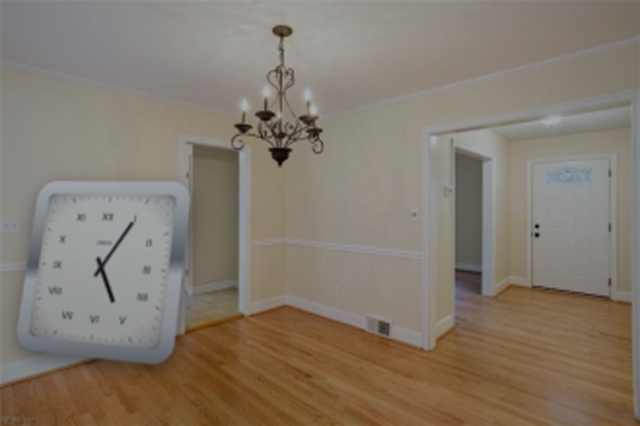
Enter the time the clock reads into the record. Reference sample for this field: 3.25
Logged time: 5.05
